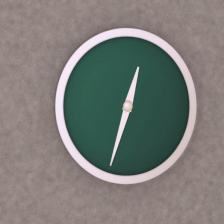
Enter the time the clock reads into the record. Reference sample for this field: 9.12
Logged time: 12.33
